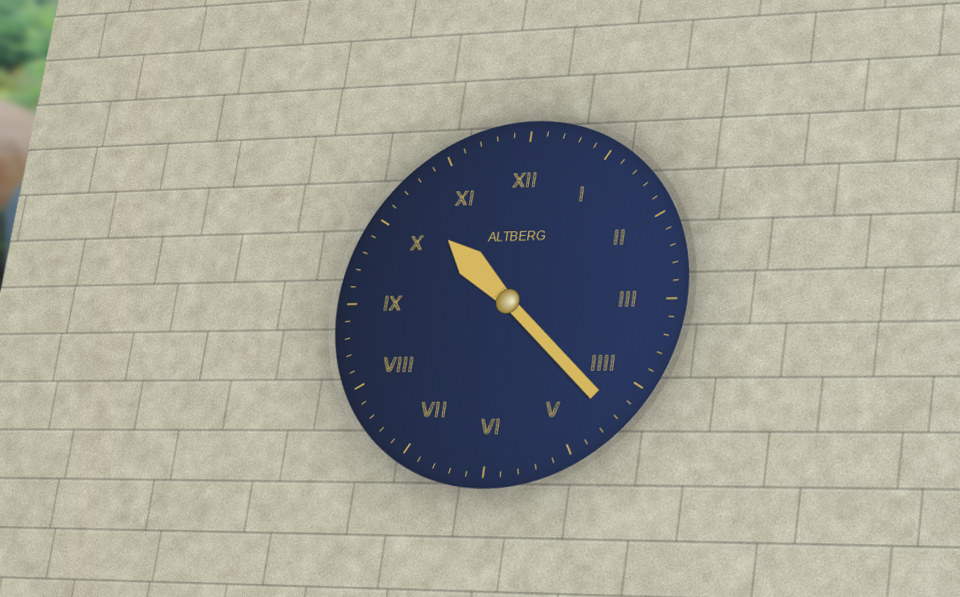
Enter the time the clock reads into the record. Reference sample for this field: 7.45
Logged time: 10.22
